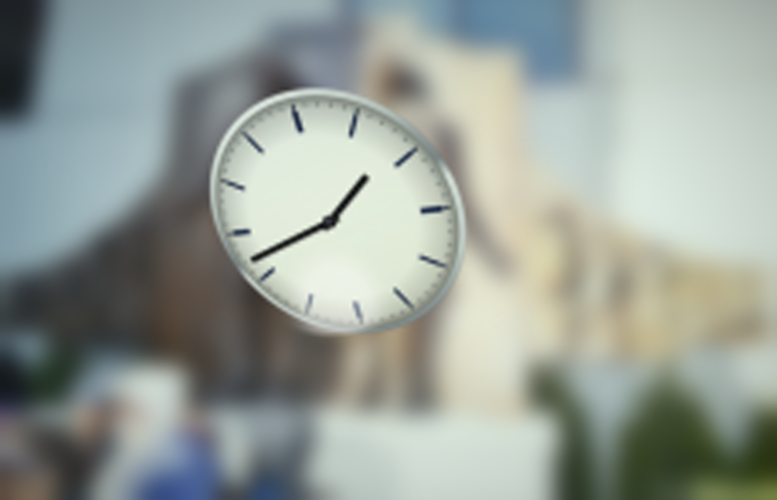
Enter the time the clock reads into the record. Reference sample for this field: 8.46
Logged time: 1.42
